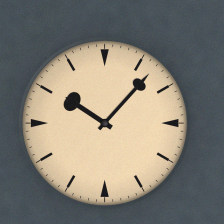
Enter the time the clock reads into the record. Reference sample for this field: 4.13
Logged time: 10.07
